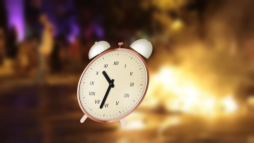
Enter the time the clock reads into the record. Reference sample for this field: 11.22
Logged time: 10.32
